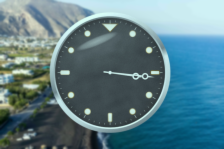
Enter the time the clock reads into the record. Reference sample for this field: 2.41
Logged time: 3.16
